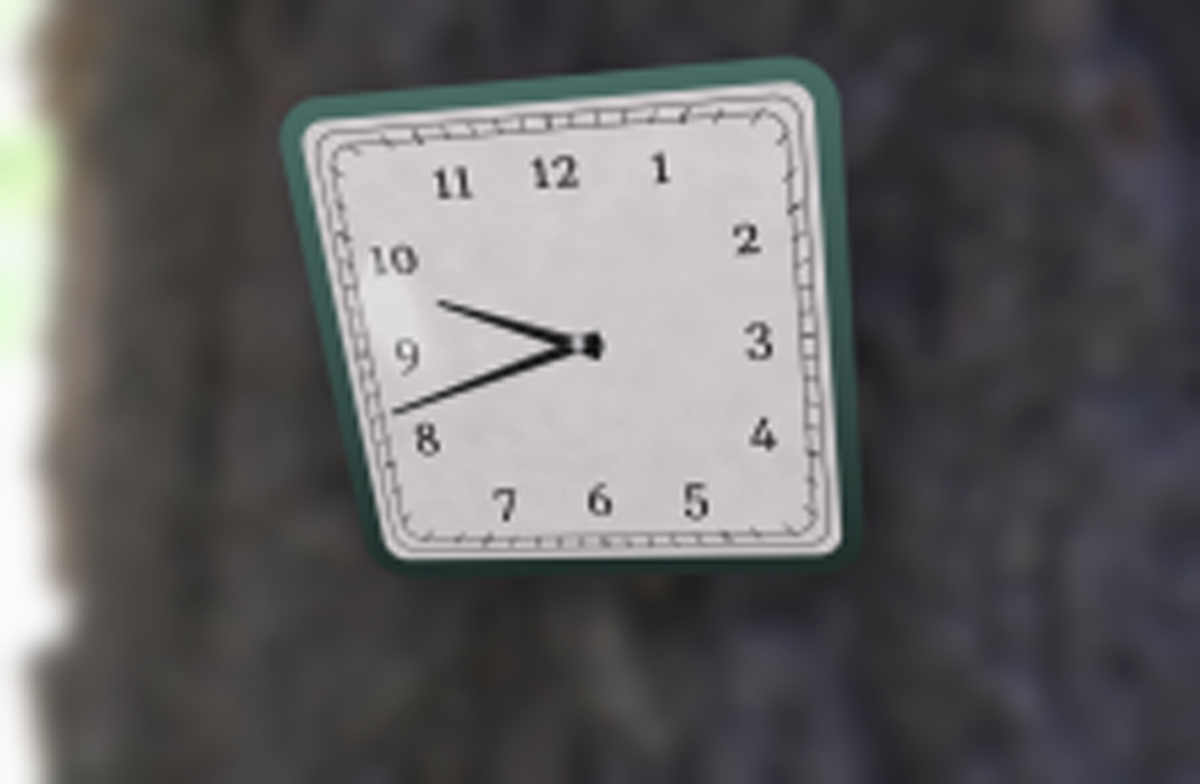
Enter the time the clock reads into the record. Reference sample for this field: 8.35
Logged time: 9.42
